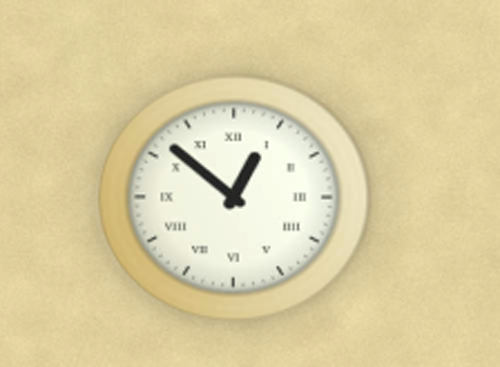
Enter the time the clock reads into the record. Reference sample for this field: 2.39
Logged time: 12.52
